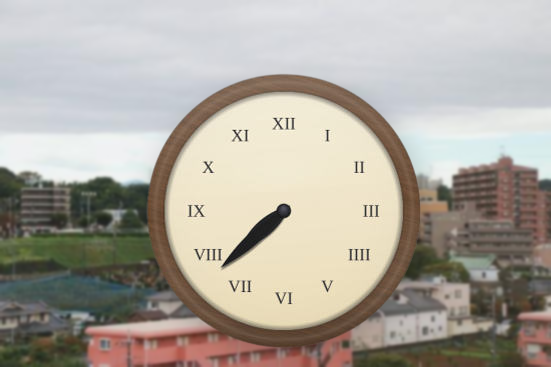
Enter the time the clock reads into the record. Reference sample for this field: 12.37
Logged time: 7.38
